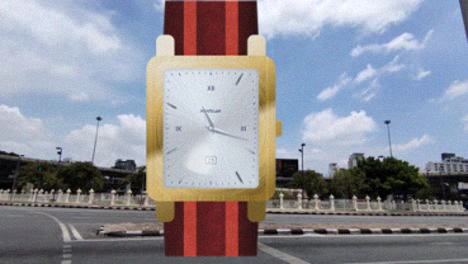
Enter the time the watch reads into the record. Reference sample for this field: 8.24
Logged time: 11.18
